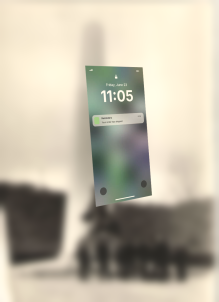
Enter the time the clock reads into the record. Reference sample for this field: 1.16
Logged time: 11.05
